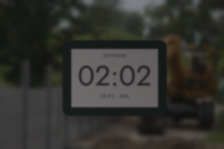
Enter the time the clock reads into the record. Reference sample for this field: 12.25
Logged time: 2.02
